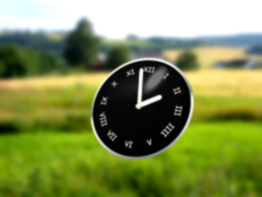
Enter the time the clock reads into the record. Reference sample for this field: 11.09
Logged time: 1.58
